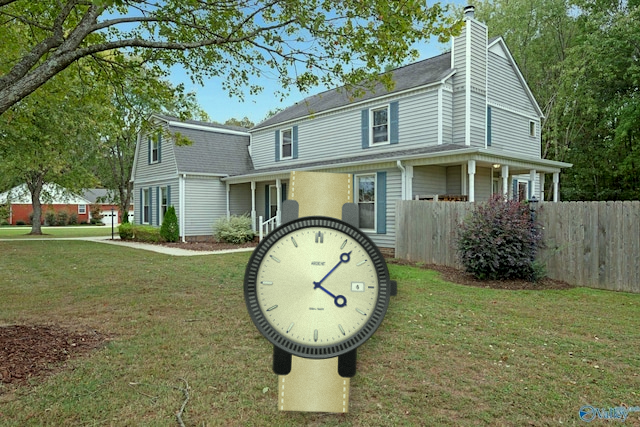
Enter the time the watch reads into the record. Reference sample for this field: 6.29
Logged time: 4.07
